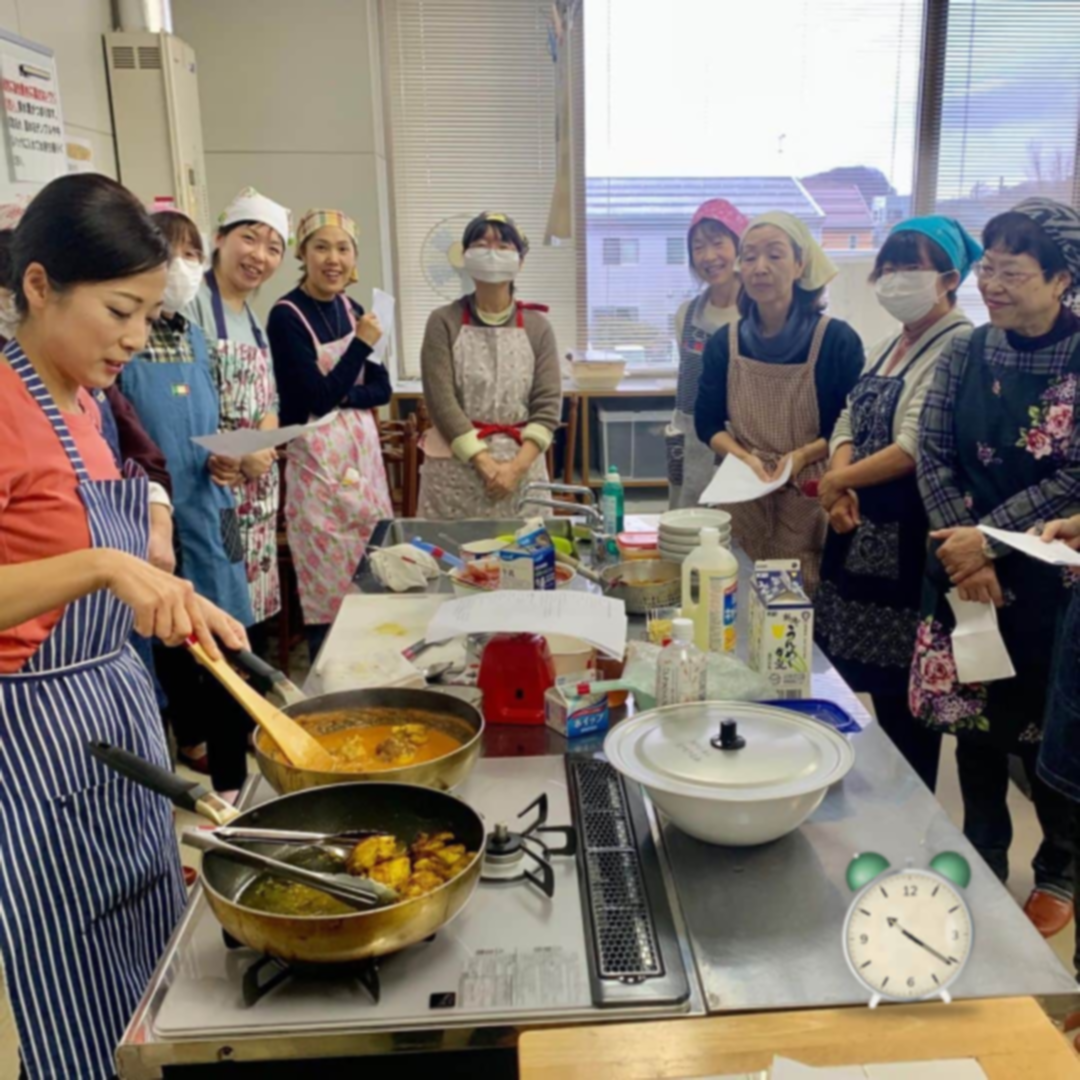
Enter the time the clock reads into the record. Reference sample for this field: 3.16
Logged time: 10.21
